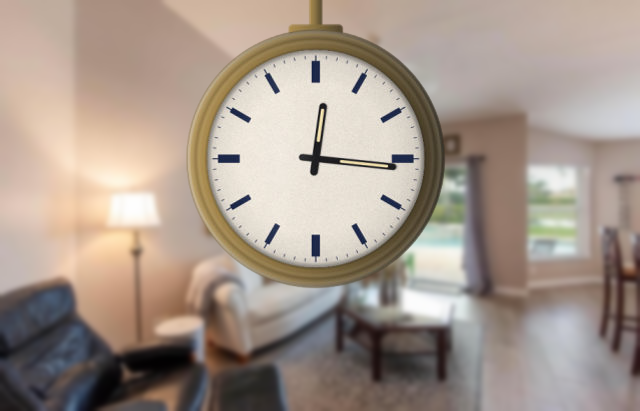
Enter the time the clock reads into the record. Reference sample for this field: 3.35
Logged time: 12.16
